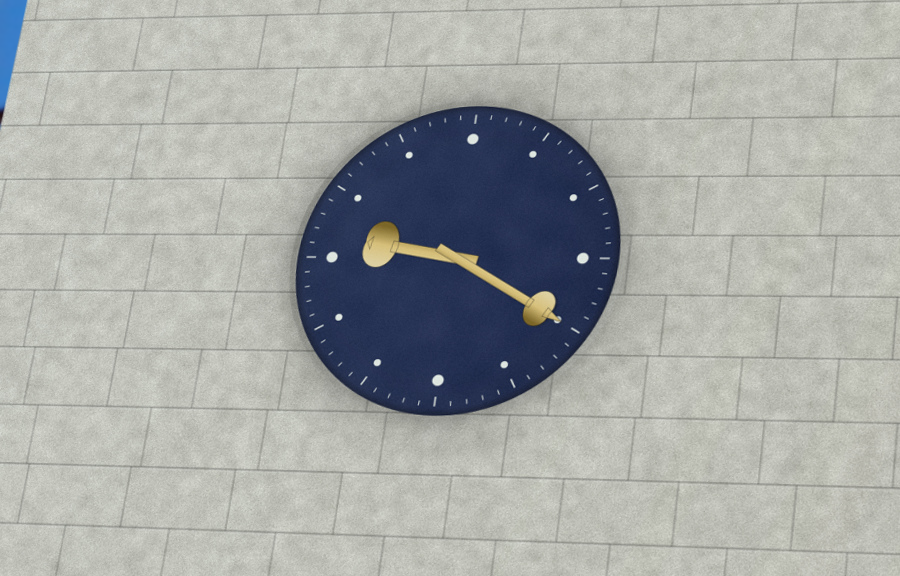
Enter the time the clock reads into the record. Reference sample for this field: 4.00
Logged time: 9.20
